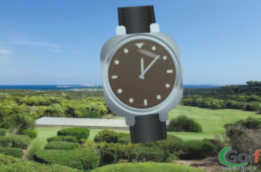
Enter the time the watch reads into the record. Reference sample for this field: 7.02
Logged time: 12.08
